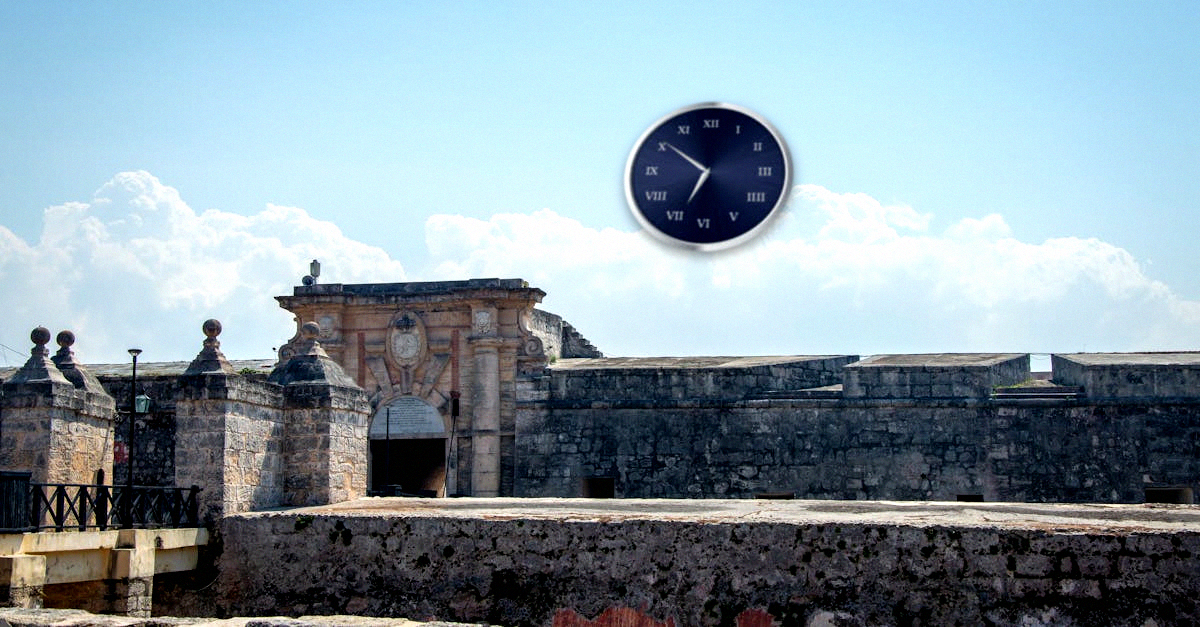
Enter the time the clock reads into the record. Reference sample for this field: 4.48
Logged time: 6.51
